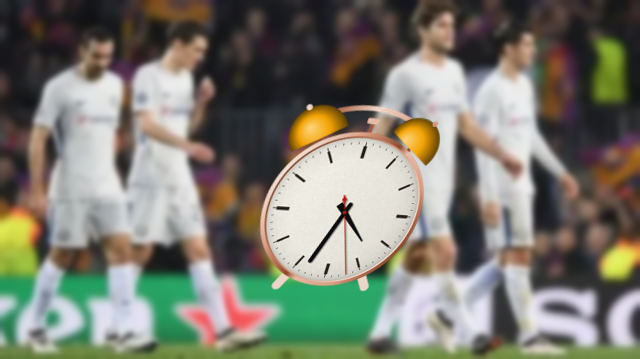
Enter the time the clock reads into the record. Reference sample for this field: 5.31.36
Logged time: 4.33.27
